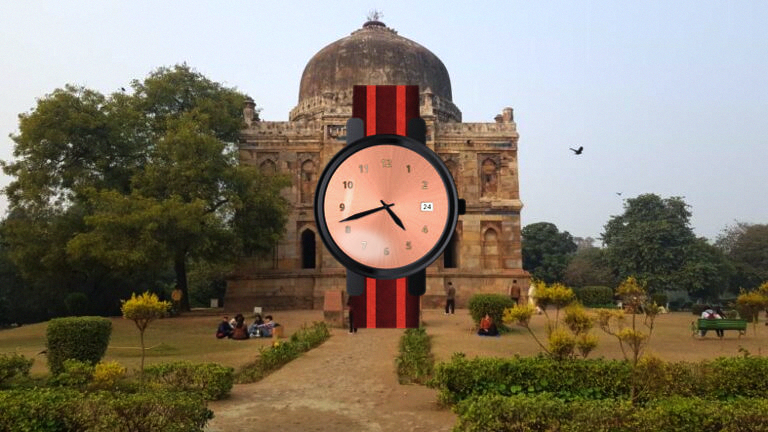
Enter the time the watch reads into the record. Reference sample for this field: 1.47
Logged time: 4.42
